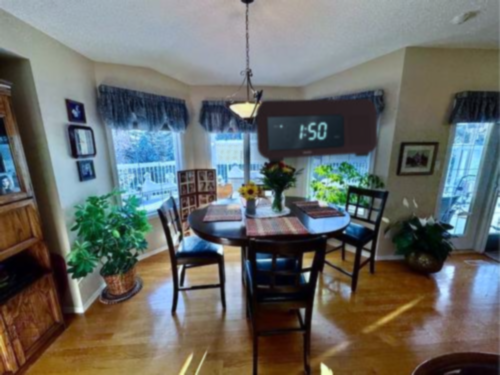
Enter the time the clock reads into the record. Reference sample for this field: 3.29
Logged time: 1.50
